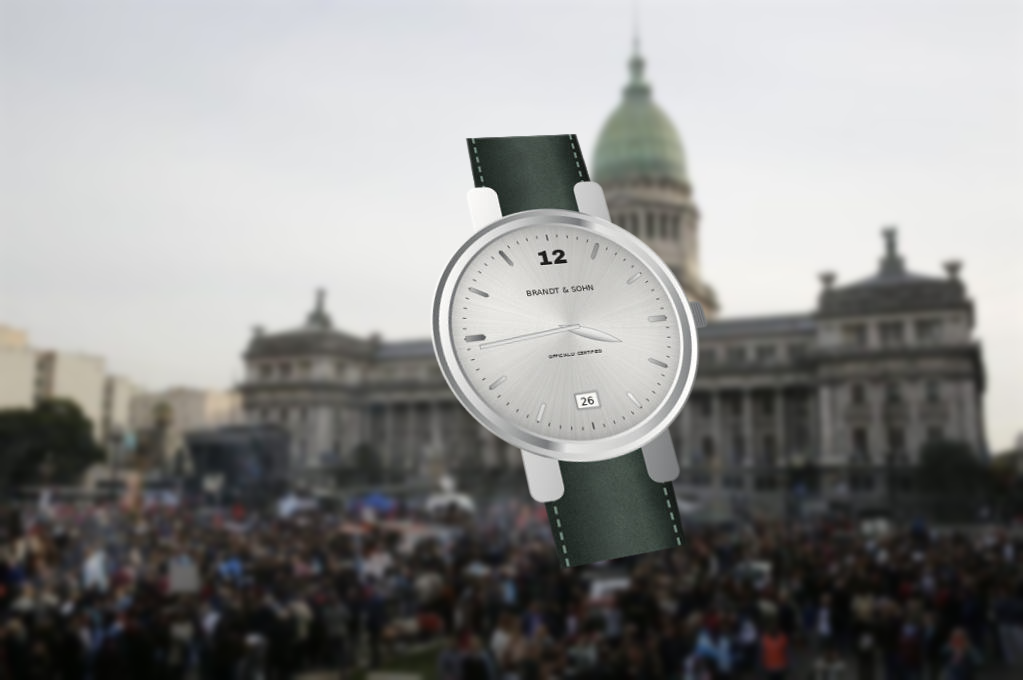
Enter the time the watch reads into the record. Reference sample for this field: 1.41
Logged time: 3.44
